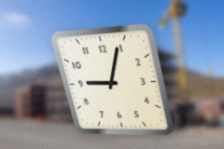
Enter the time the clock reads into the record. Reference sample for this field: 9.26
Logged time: 9.04
